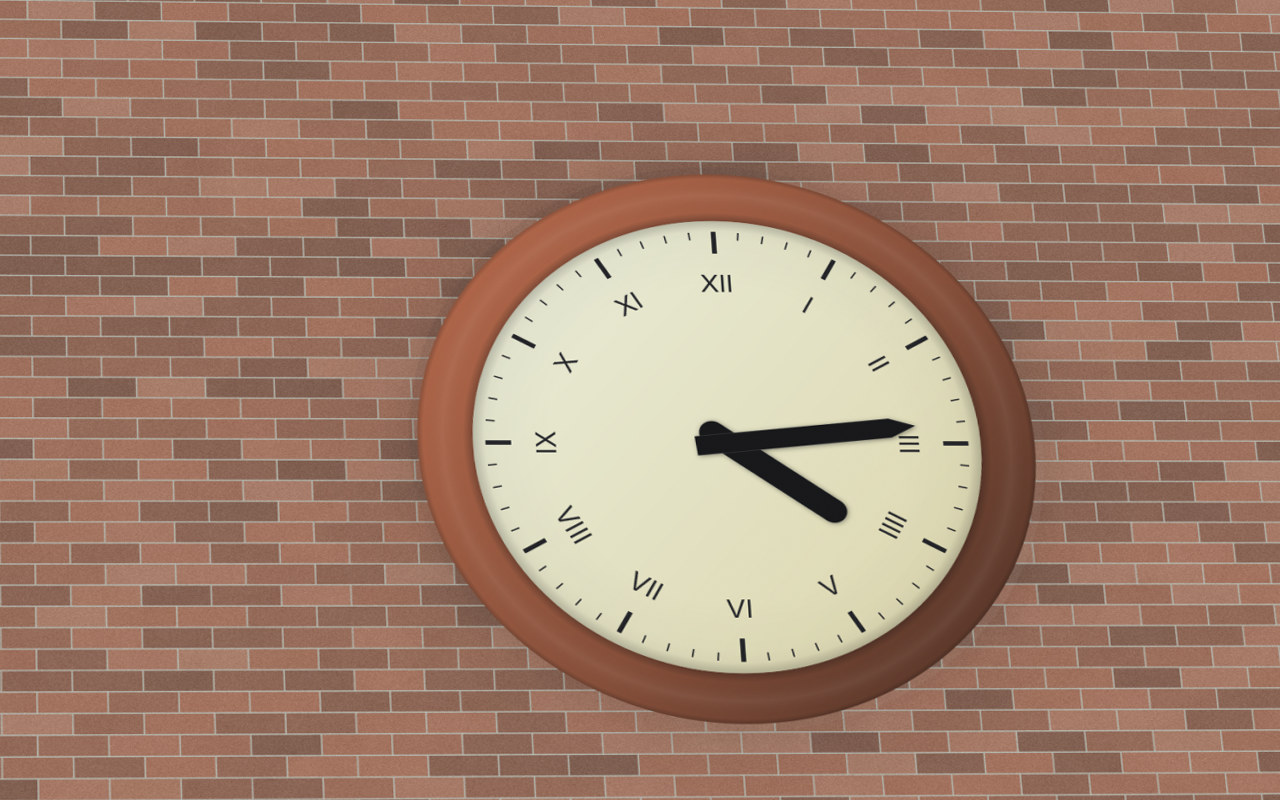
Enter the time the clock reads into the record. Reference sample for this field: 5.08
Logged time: 4.14
